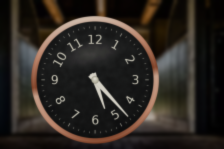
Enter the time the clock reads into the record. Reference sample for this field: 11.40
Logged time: 5.23
